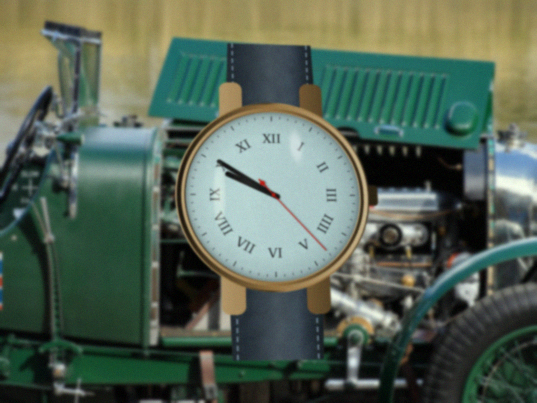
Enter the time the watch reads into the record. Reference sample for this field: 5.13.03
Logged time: 9.50.23
